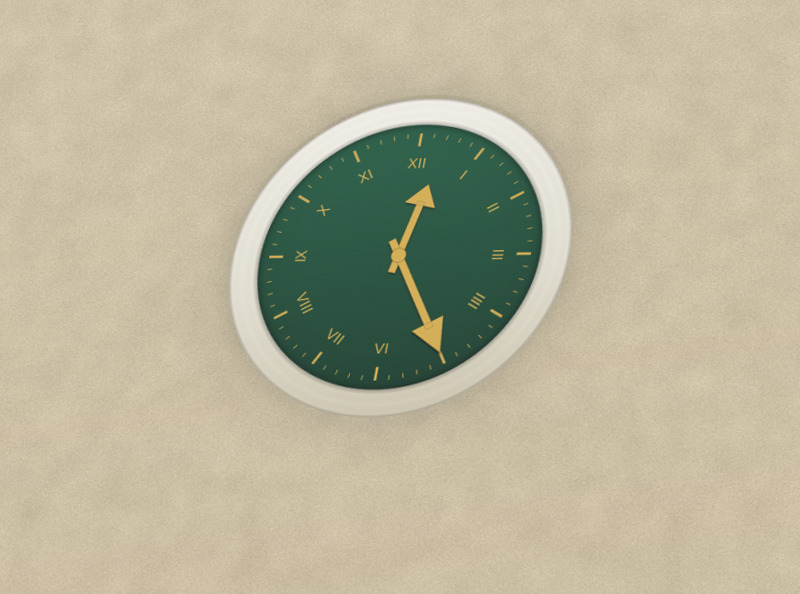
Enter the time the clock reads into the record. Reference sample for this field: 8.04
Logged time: 12.25
